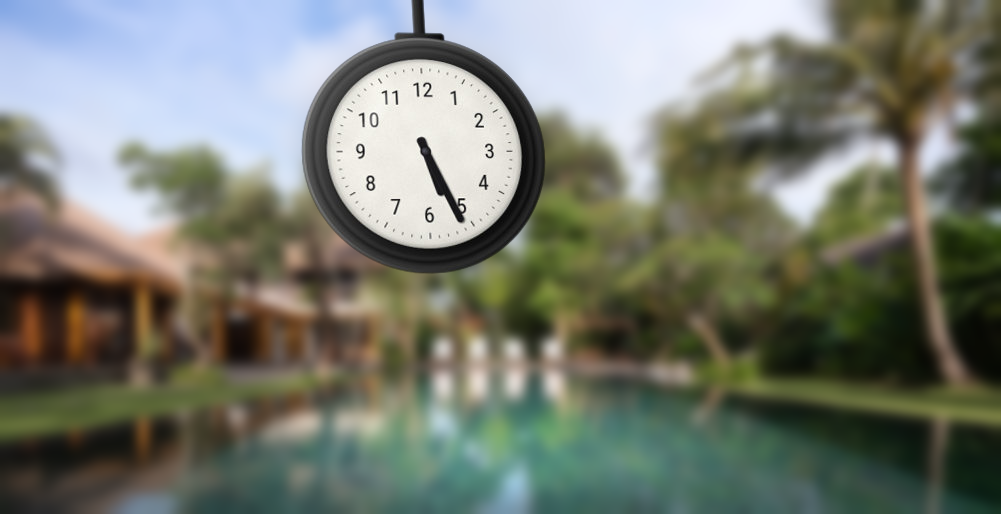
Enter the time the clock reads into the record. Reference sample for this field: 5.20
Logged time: 5.26
